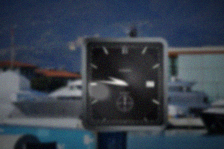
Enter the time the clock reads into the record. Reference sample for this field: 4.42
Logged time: 9.46
